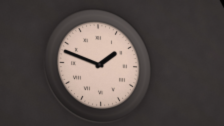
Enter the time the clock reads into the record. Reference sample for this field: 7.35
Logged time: 1.48
